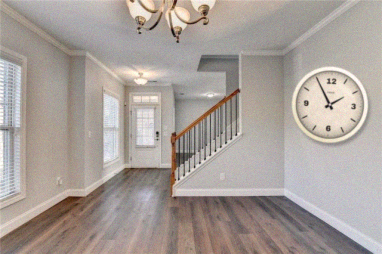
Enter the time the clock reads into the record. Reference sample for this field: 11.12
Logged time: 1.55
